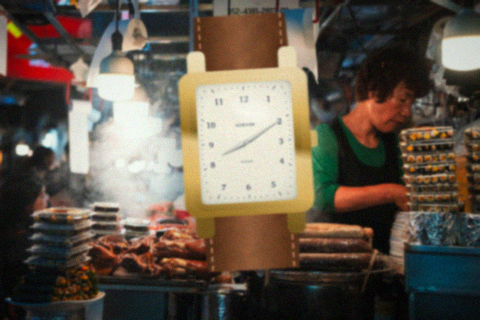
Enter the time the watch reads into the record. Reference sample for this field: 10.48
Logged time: 8.10
